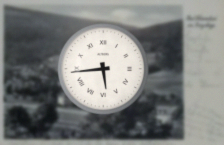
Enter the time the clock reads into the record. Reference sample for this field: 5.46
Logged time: 5.44
